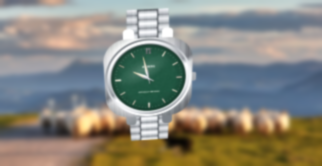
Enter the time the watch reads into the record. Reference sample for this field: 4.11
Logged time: 9.58
